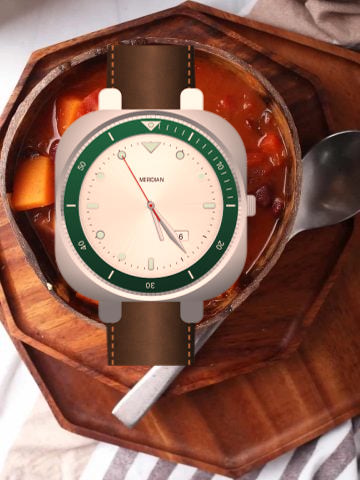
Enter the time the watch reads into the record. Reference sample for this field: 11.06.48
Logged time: 5.23.55
